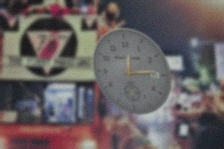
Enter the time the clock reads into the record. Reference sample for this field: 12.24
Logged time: 12.14
